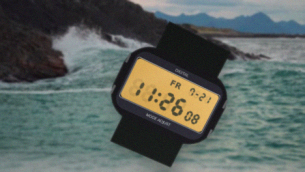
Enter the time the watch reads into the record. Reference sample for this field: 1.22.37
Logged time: 11.26.08
